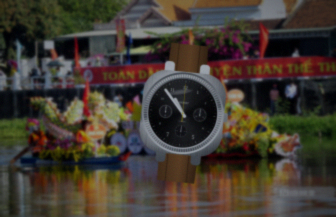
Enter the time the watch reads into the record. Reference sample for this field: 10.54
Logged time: 10.53
